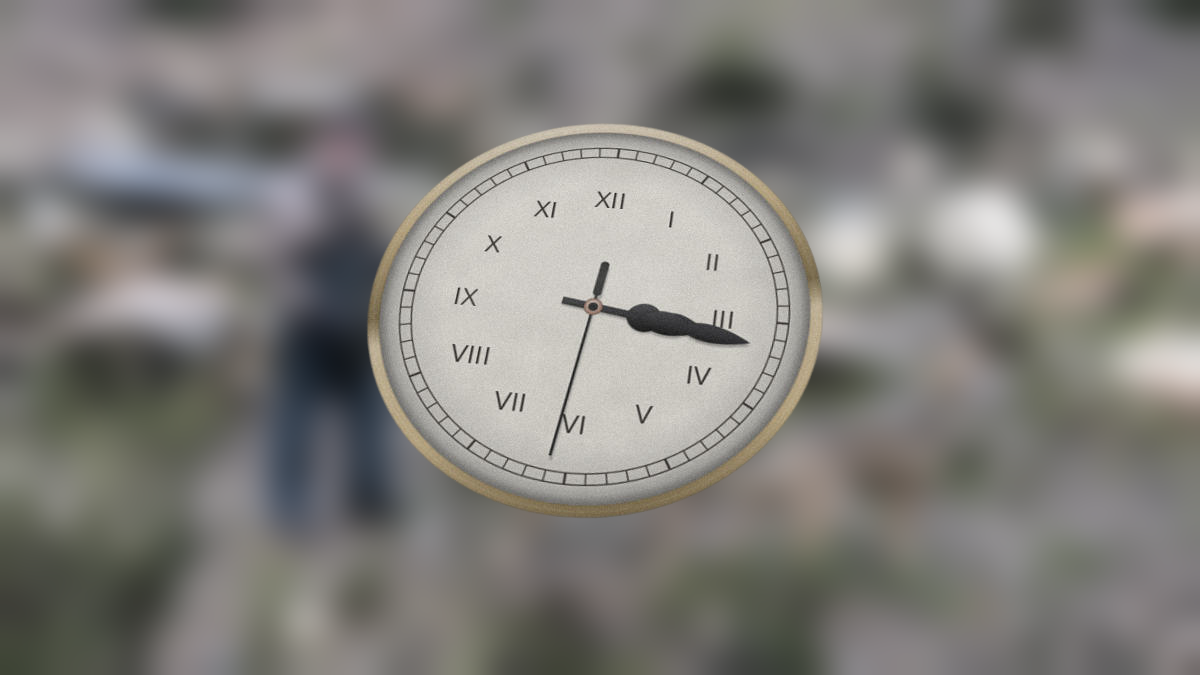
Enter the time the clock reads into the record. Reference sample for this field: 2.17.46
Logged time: 3.16.31
